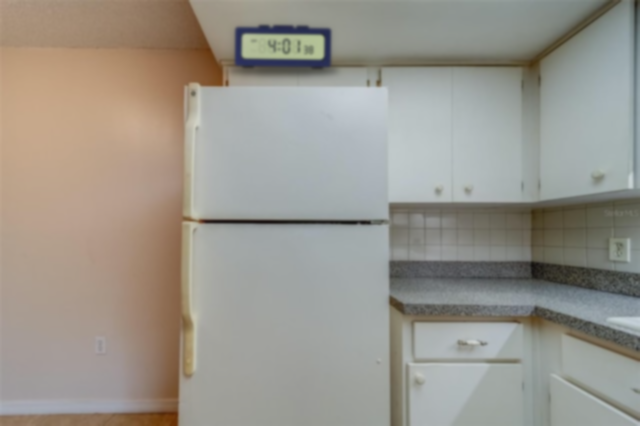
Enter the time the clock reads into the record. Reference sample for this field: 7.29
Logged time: 4.01
